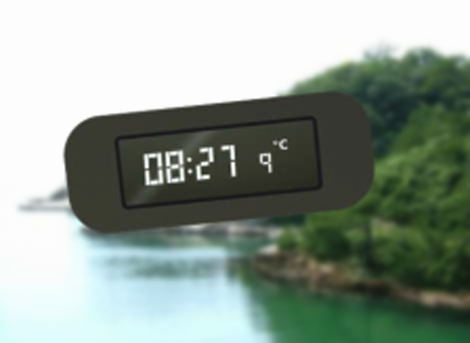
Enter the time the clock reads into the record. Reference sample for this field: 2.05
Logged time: 8.27
